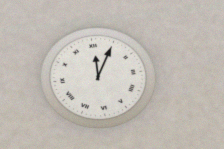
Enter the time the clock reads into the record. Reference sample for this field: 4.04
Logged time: 12.05
